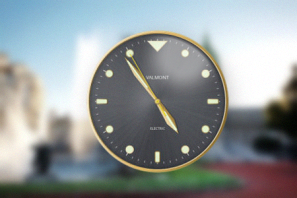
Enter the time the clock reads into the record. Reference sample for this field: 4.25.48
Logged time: 4.53.55
